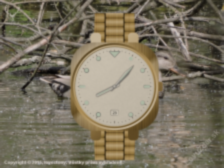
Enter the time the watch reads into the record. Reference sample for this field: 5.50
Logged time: 8.07
